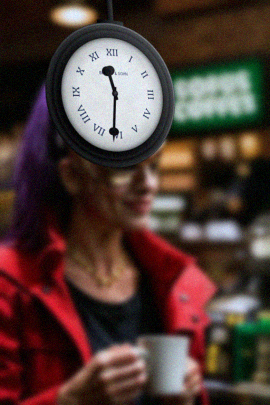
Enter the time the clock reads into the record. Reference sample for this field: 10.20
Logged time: 11.31
